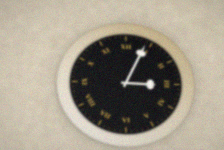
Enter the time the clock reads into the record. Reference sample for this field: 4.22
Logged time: 3.04
